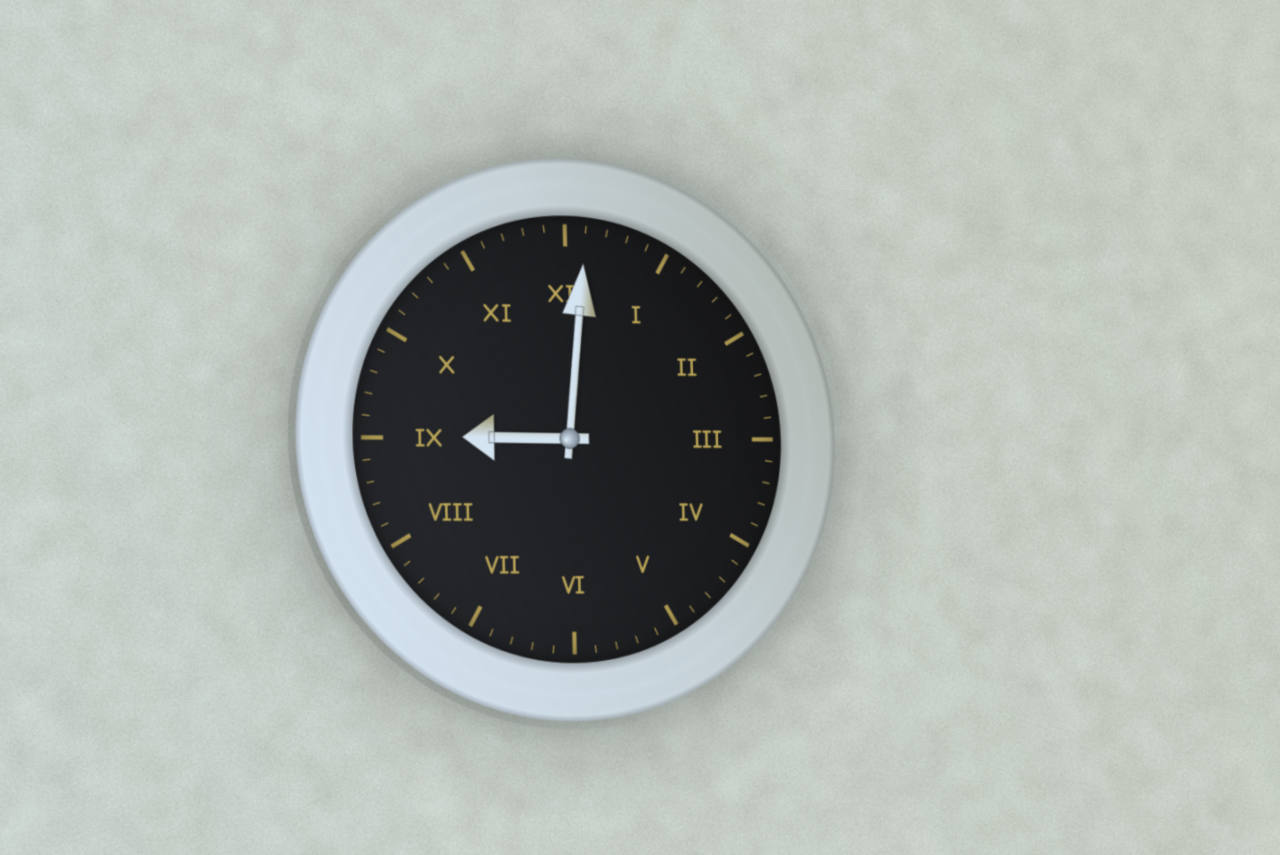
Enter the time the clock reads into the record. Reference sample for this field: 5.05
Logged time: 9.01
